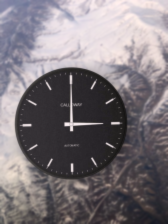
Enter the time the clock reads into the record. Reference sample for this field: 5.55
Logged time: 3.00
